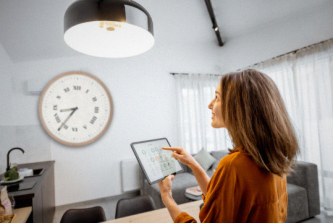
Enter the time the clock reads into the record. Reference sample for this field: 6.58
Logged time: 8.36
